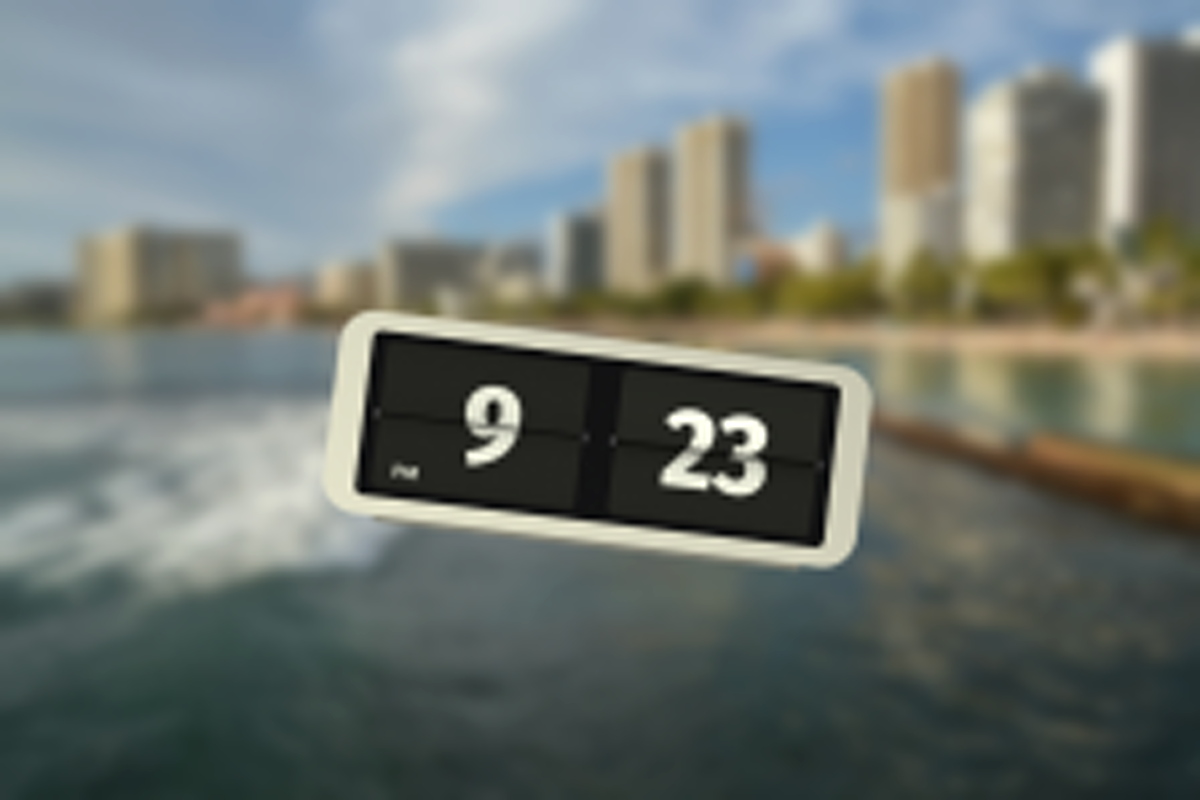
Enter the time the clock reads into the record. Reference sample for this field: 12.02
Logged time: 9.23
